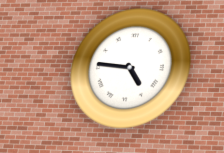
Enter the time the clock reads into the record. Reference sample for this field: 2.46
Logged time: 4.46
